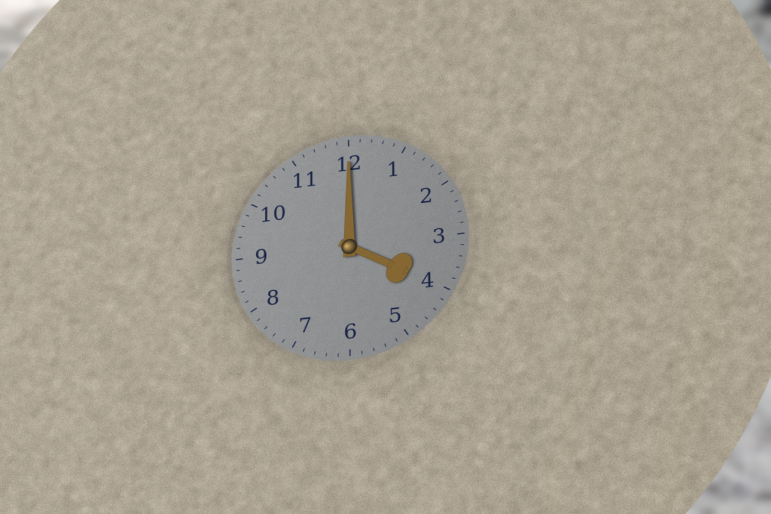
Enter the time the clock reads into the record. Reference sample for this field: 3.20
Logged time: 4.00
